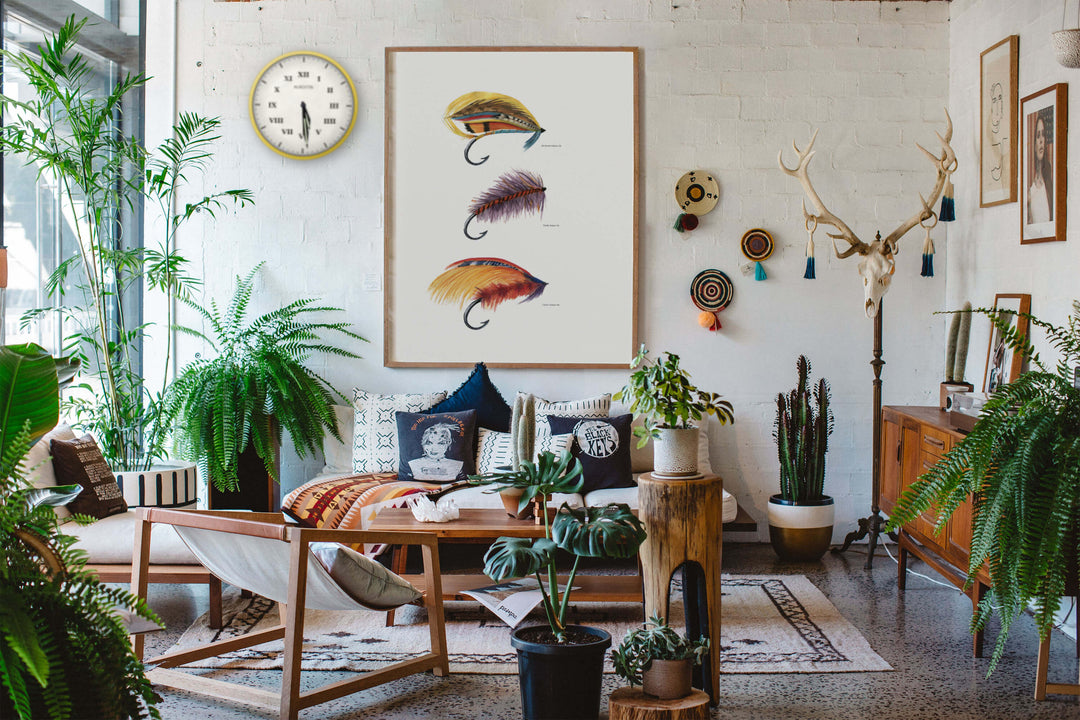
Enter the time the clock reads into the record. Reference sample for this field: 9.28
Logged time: 5.29
